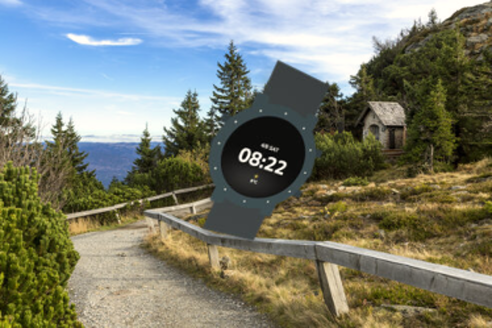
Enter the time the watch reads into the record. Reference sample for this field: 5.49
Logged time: 8.22
